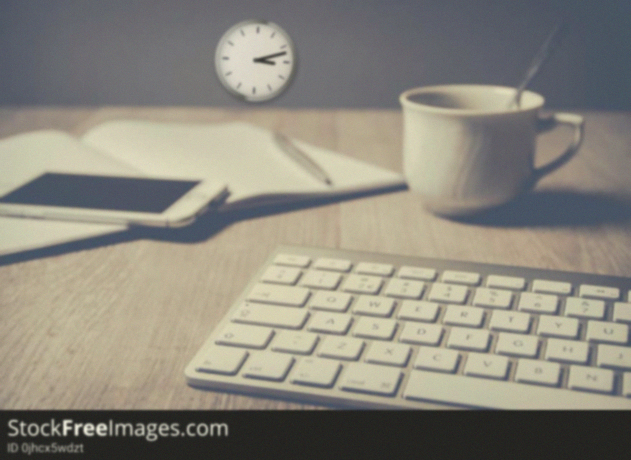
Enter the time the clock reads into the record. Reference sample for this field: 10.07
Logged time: 3.12
